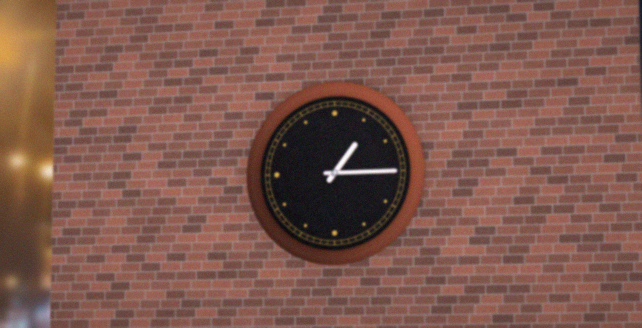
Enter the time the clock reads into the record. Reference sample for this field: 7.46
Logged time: 1.15
